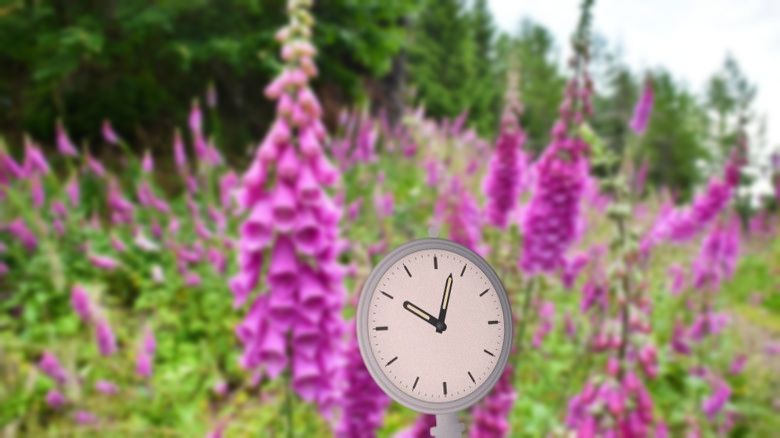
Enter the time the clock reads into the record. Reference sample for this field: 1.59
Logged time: 10.03
